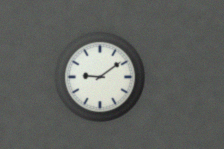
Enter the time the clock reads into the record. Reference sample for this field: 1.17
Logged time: 9.09
